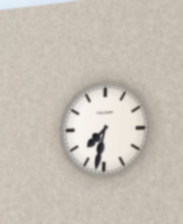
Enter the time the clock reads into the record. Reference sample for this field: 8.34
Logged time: 7.32
